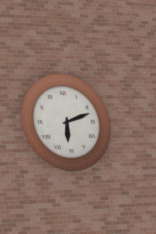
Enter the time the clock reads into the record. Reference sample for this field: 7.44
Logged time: 6.12
